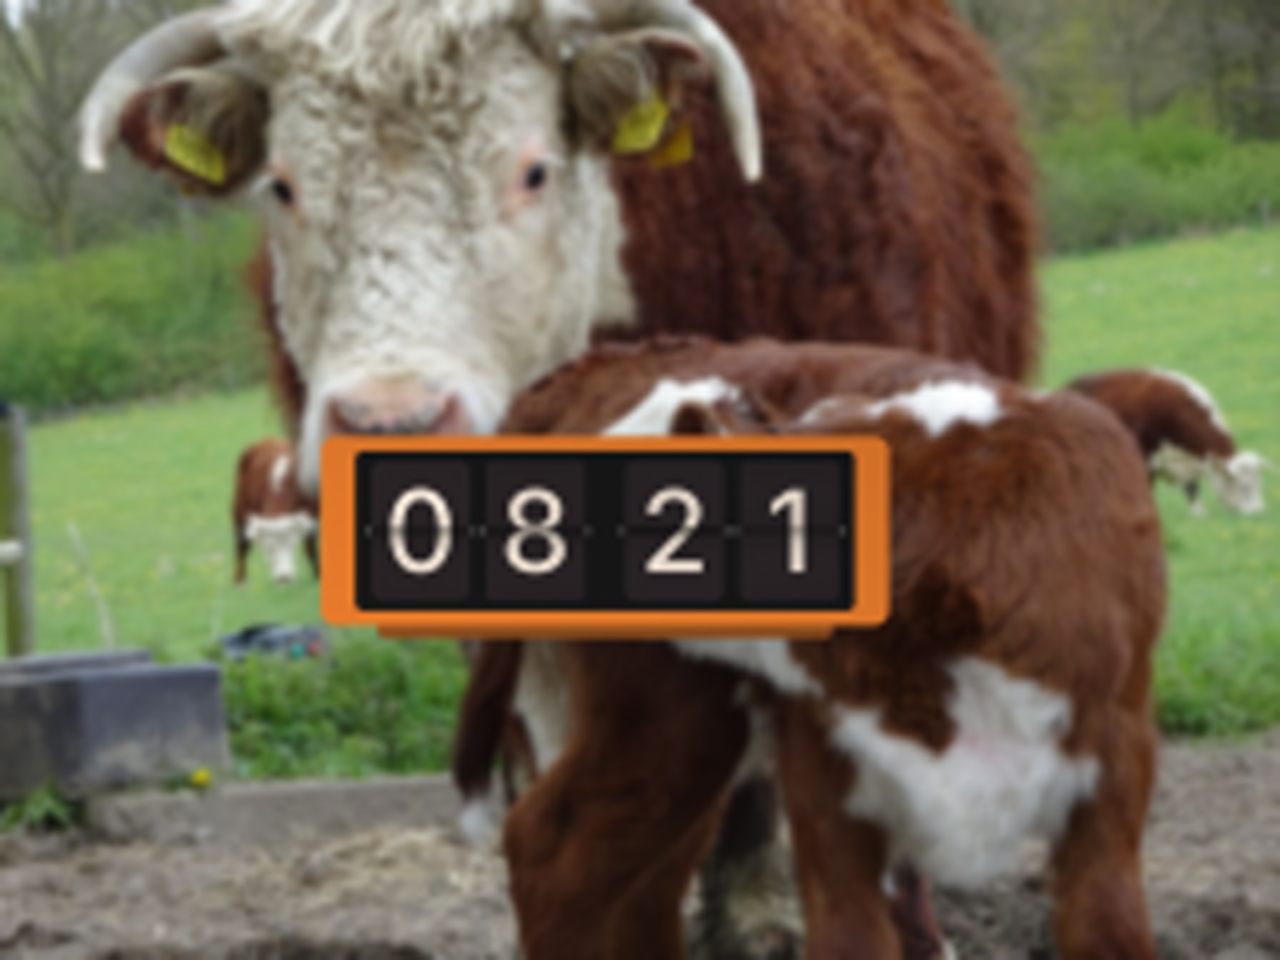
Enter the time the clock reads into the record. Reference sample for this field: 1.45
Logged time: 8.21
